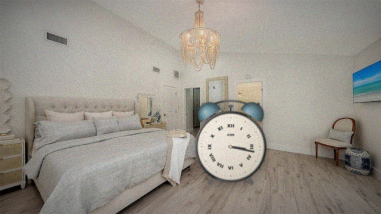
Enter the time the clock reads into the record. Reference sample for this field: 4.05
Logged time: 3.17
